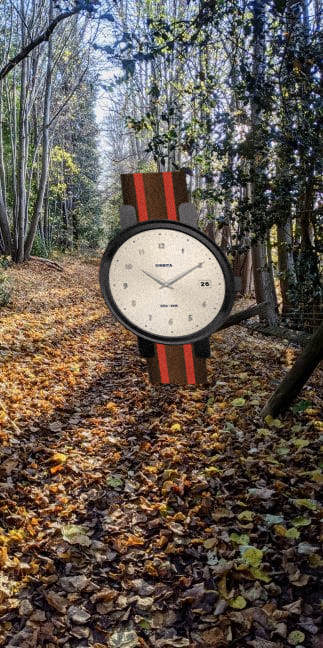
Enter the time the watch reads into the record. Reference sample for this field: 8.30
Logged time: 10.10
